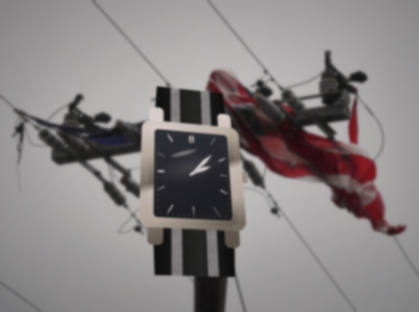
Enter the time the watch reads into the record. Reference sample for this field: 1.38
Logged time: 2.07
